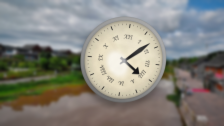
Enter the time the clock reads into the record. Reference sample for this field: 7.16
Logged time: 4.08
